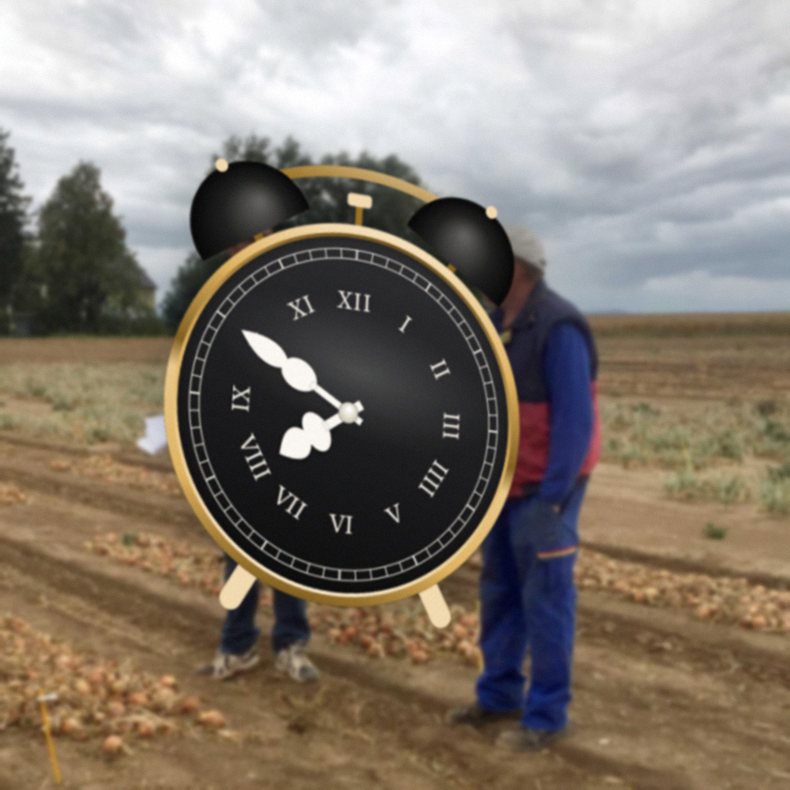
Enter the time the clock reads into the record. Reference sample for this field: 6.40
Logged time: 7.50
